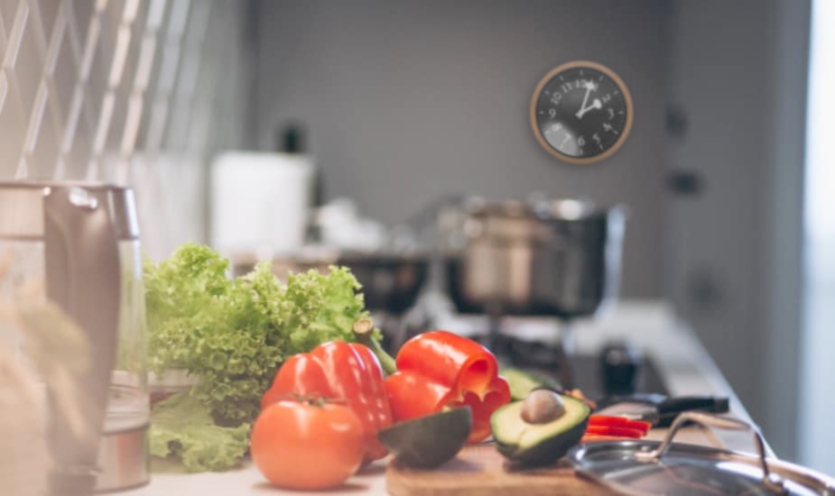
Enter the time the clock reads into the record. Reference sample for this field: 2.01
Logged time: 2.03
